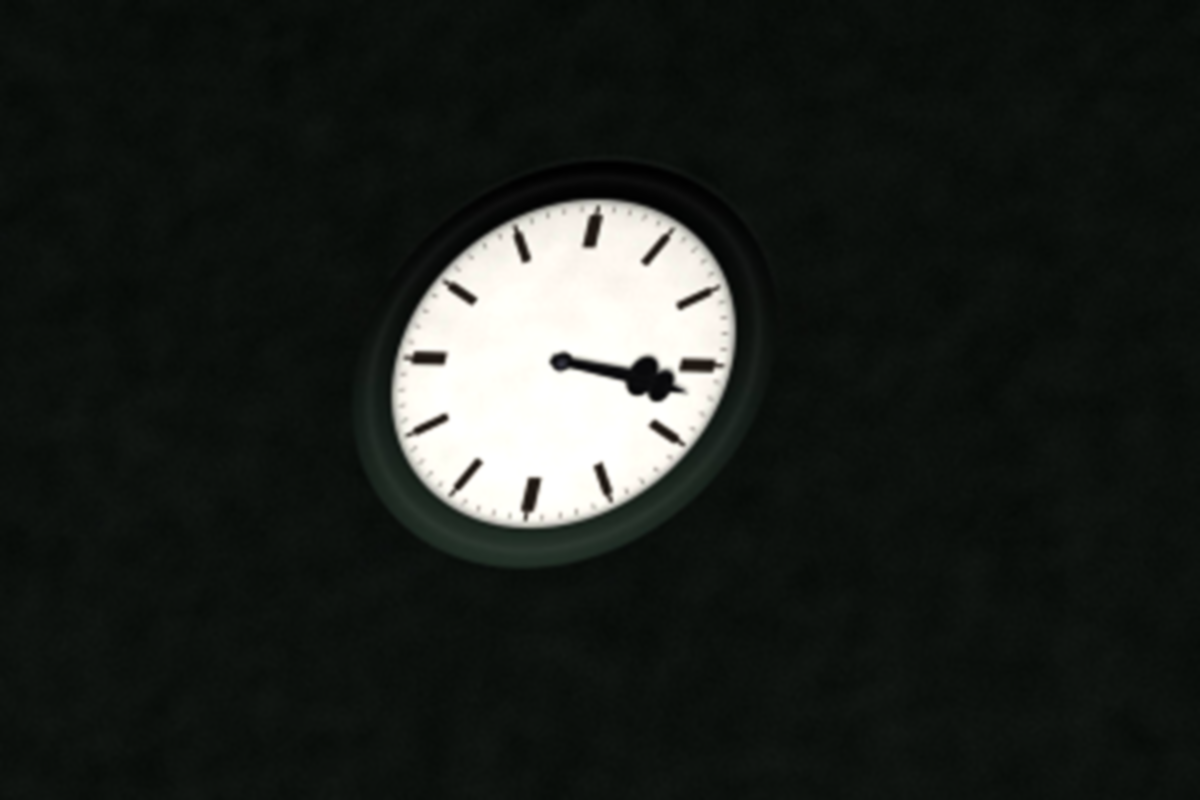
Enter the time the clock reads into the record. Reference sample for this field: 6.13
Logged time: 3.17
